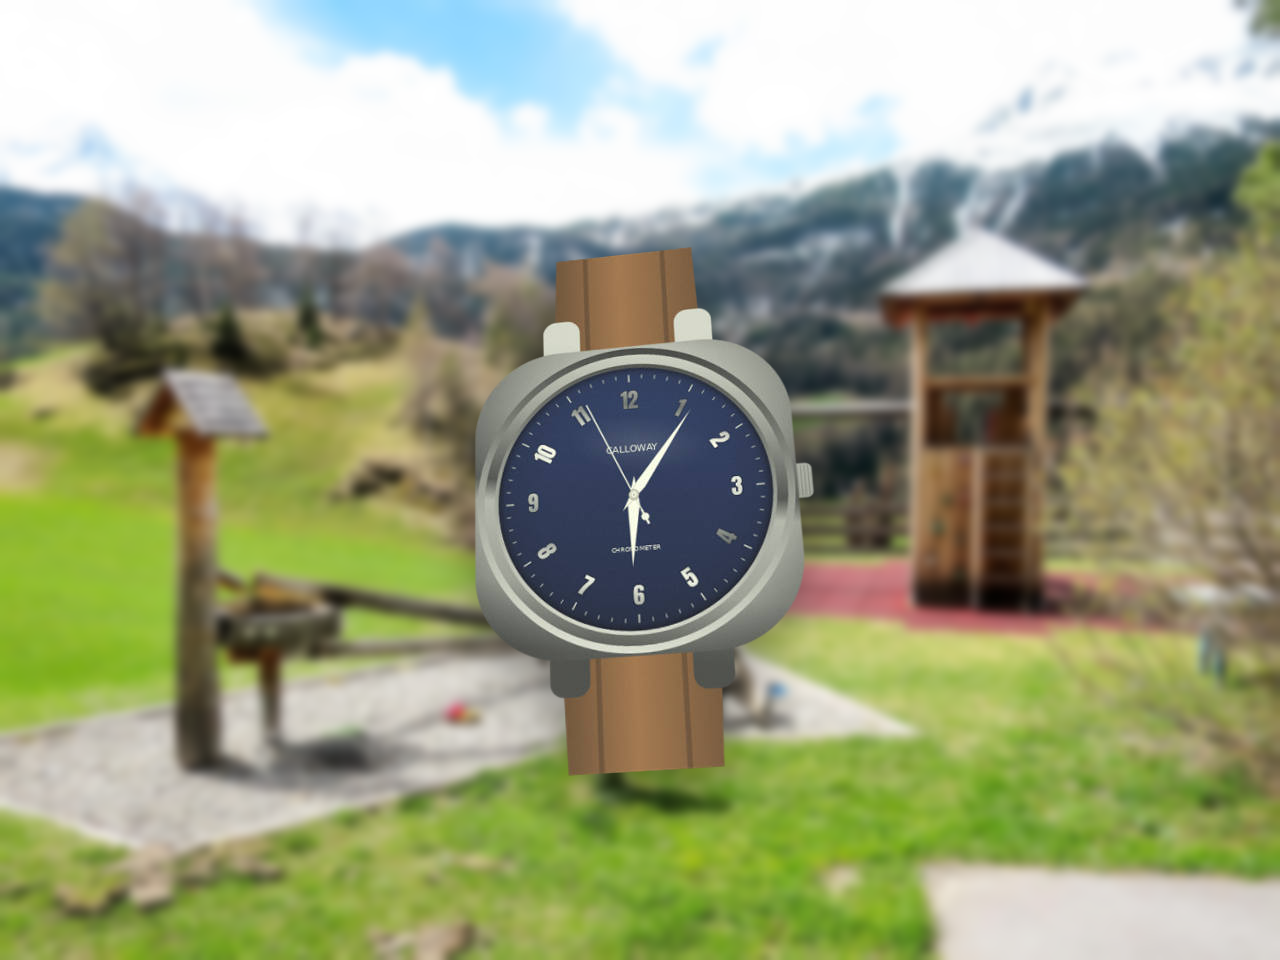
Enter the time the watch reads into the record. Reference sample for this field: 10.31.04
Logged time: 6.05.56
